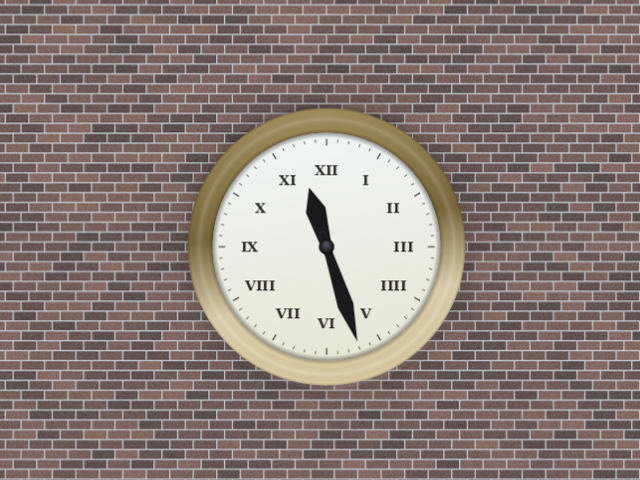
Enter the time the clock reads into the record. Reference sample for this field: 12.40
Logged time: 11.27
